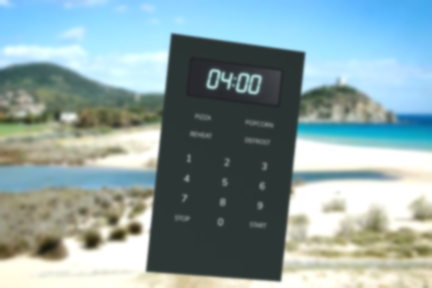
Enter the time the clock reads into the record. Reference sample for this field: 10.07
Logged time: 4.00
